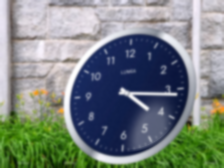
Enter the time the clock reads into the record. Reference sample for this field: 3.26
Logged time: 4.16
